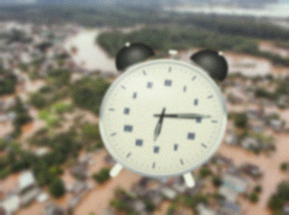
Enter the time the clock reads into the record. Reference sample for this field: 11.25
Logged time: 6.14
